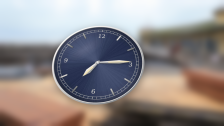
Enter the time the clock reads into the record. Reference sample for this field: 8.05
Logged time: 7.14
